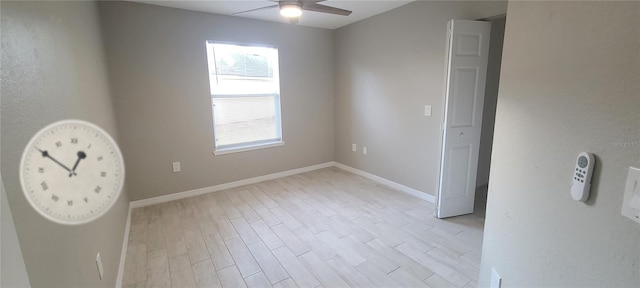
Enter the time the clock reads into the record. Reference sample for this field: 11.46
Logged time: 12.50
